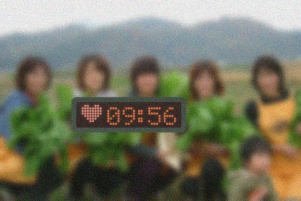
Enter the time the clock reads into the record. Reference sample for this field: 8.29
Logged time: 9.56
